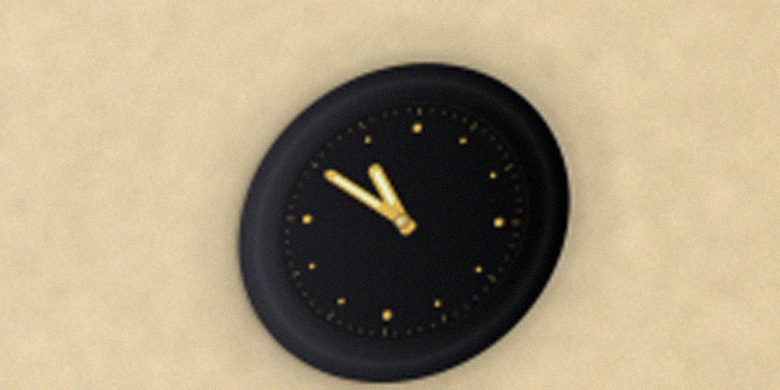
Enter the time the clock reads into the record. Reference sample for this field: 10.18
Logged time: 10.50
